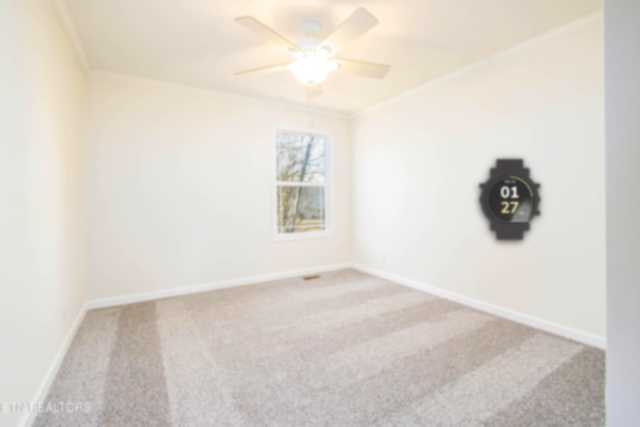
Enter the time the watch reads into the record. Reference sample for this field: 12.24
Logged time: 1.27
